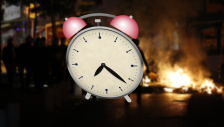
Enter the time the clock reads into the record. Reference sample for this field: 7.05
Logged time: 7.22
